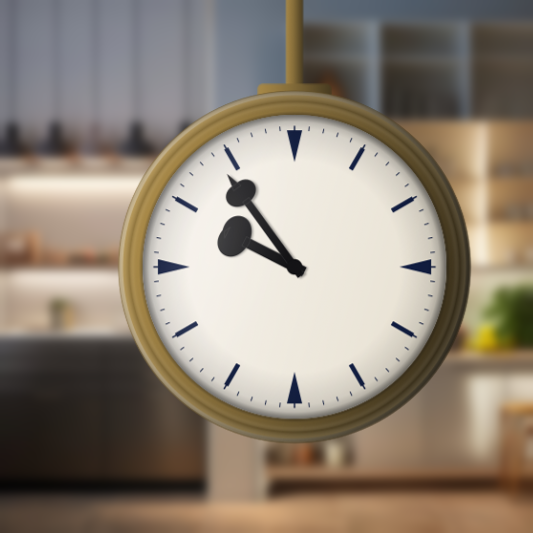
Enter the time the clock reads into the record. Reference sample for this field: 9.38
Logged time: 9.54
